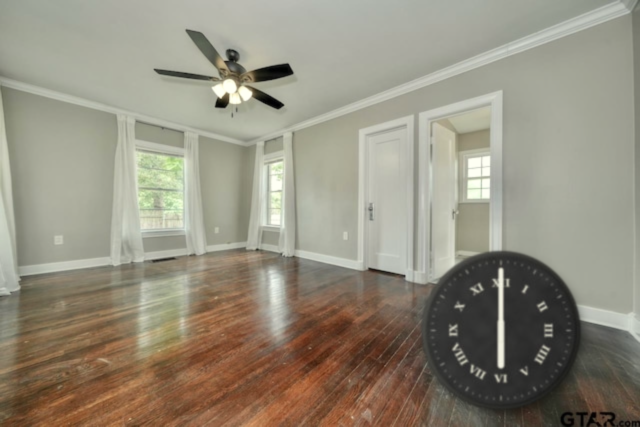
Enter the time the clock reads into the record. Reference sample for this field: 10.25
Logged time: 6.00
